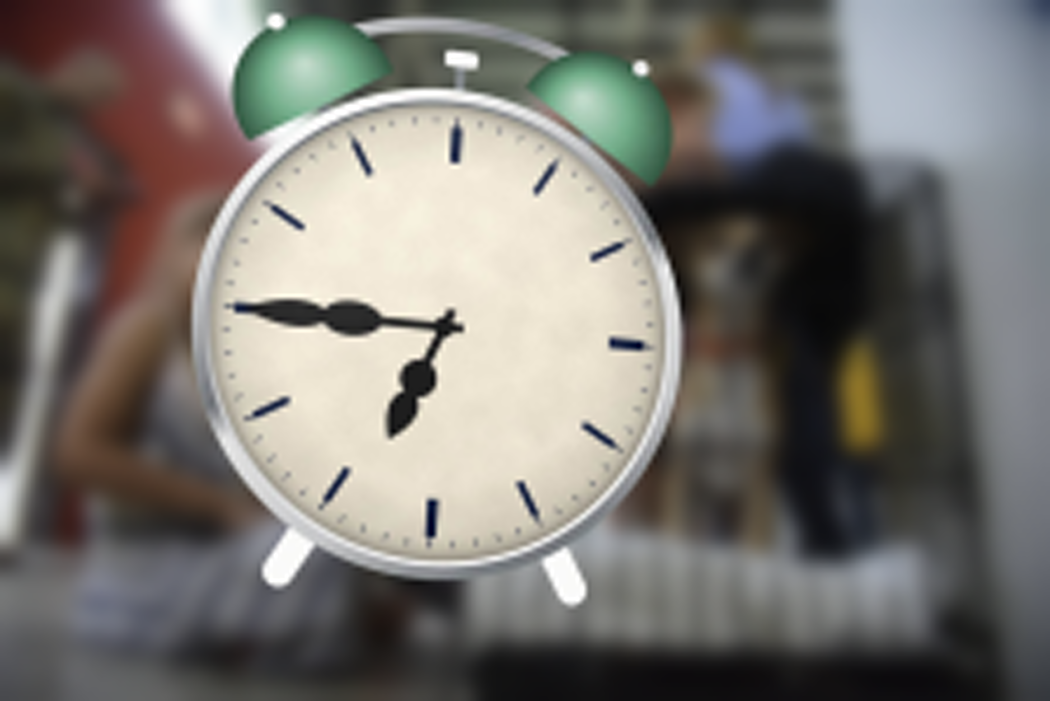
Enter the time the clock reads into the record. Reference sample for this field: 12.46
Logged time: 6.45
